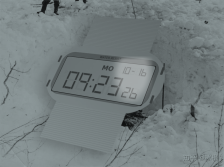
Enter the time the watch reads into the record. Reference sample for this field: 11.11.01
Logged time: 9.23.26
